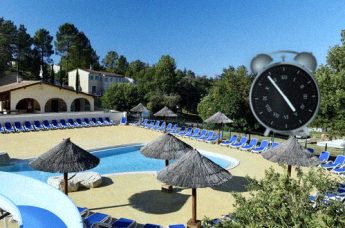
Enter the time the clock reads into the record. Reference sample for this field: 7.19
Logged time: 4.54
